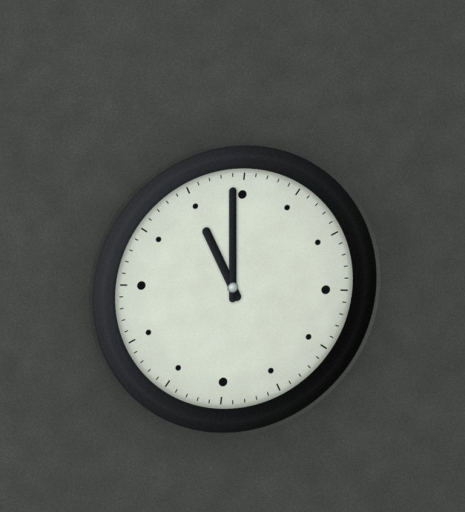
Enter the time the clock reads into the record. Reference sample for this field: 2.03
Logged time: 10.59
